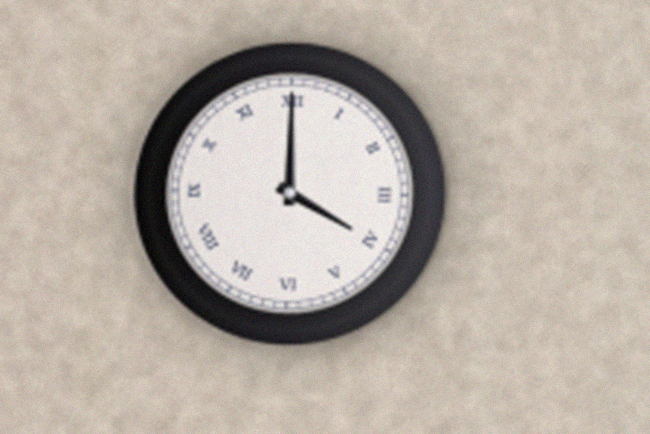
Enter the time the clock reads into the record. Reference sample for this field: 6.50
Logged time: 4.00
